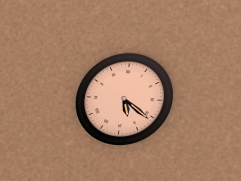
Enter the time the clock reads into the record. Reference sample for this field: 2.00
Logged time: 5.21
